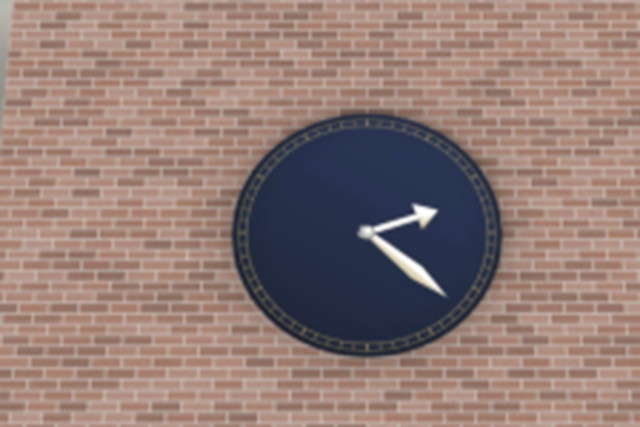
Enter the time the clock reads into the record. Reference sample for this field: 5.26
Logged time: 2.22
